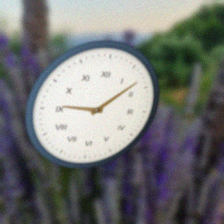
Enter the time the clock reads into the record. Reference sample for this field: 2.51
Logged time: 9.08
